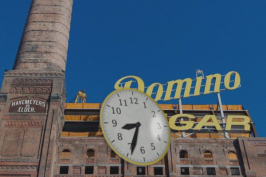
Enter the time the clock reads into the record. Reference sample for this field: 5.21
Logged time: 8.34
